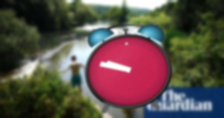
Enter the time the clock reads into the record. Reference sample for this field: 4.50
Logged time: 9.48
